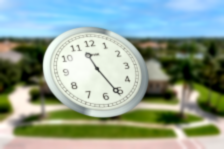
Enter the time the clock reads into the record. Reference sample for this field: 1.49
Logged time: 11.26
